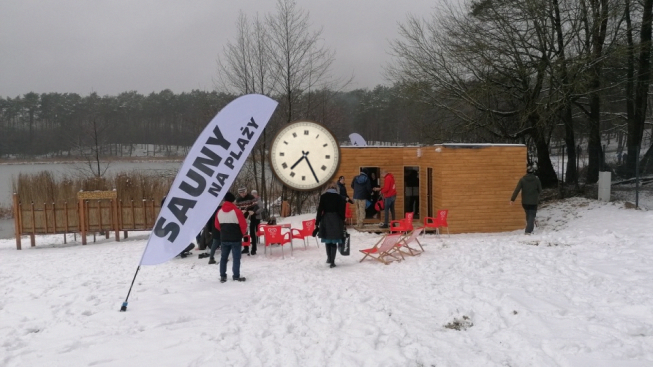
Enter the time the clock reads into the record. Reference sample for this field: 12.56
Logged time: 7.25
